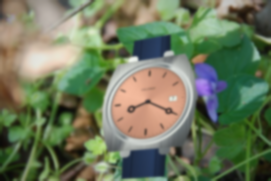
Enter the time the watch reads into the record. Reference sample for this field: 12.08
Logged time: 8.20
